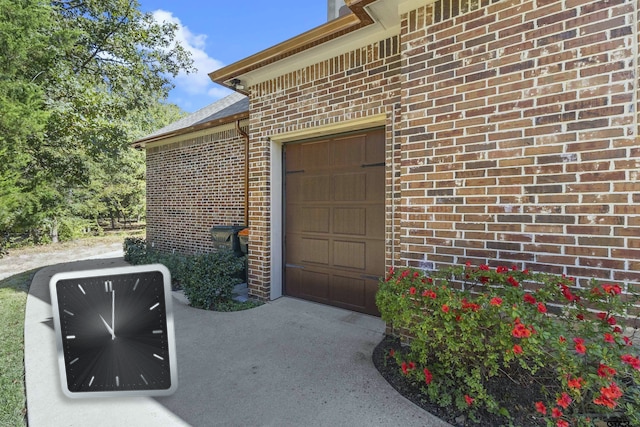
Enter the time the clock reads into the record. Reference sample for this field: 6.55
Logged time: 11.01
